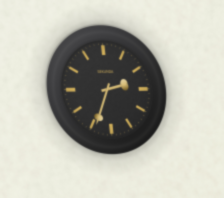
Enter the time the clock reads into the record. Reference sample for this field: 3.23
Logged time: 2.34
